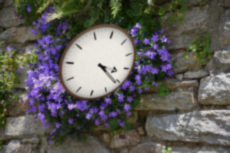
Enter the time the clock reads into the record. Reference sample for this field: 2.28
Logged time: 3.21
